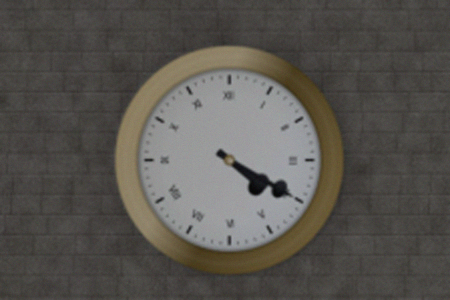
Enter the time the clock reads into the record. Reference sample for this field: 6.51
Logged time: 4.20
